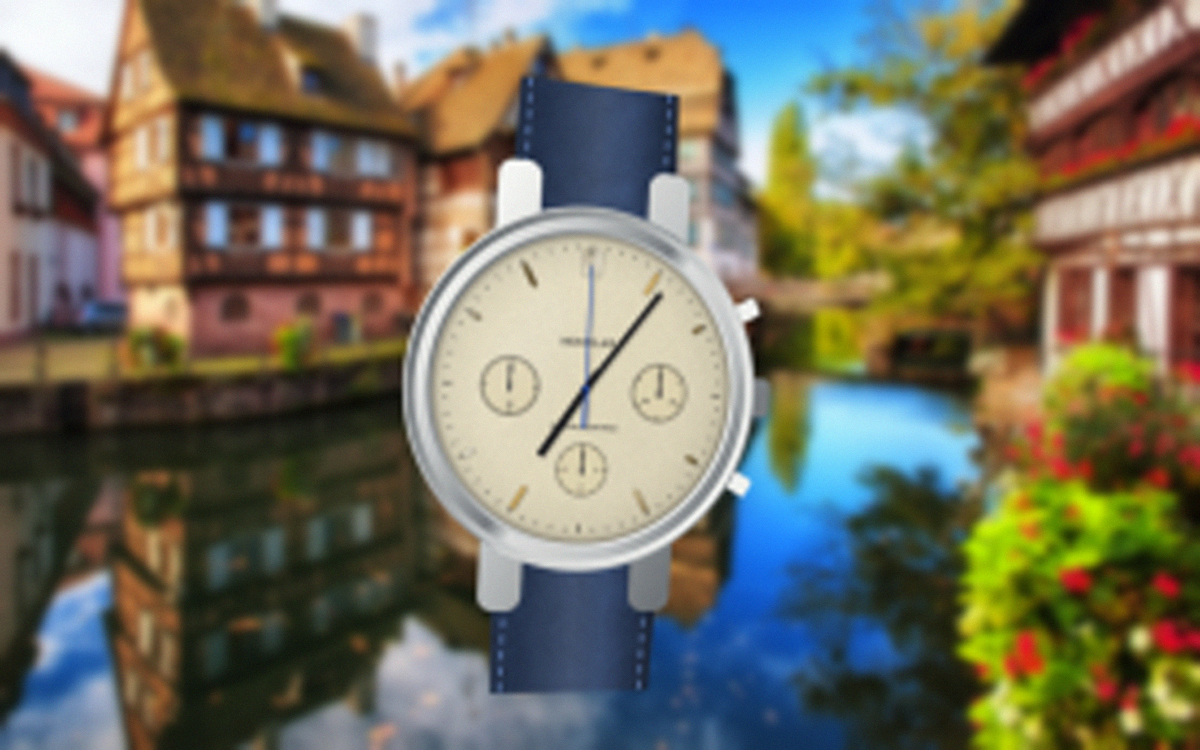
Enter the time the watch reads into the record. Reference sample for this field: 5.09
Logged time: 7.06
